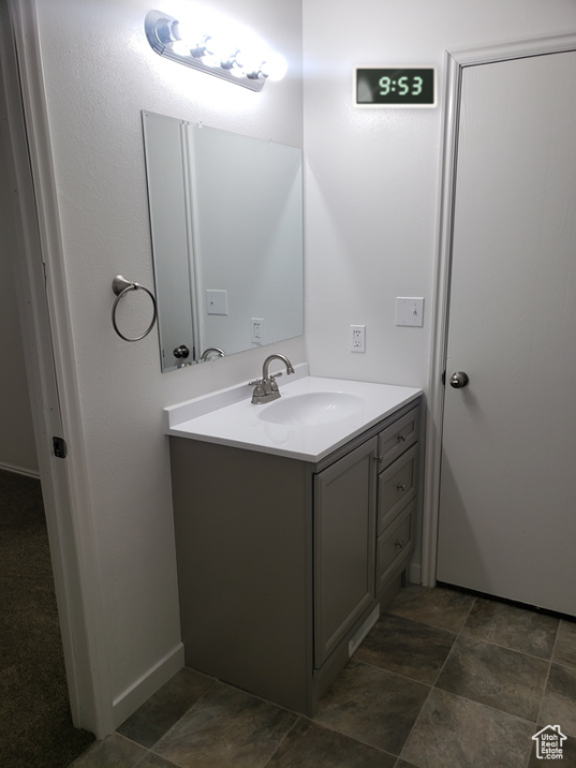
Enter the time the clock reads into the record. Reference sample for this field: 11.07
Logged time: 9.53
